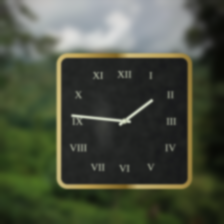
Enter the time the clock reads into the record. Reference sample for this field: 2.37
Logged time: 1.46
